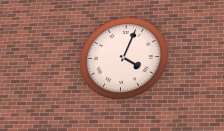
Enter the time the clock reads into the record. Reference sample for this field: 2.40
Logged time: 4.03
